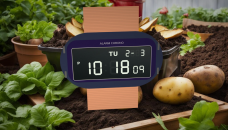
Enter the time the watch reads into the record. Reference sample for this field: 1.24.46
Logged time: 10.18.09
